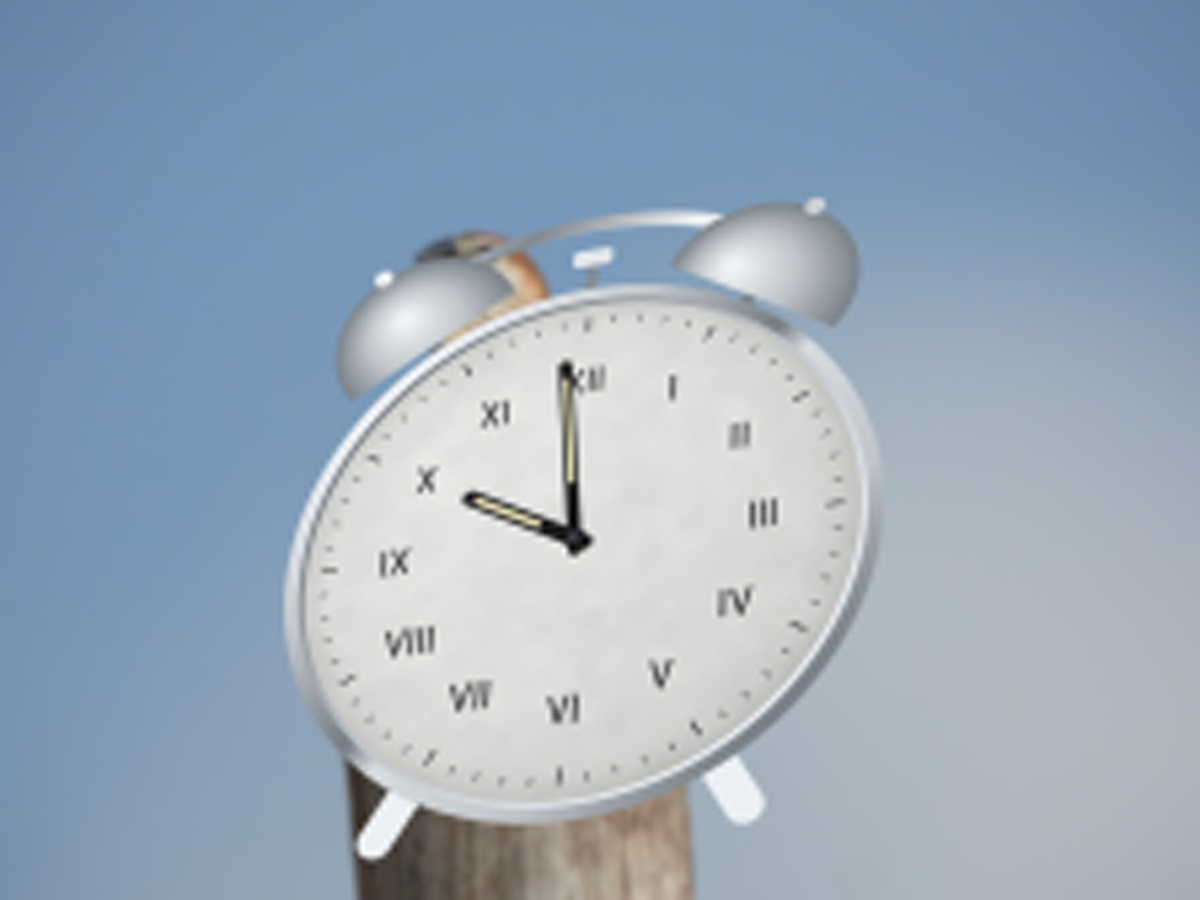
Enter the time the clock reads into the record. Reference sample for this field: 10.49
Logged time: 9.59
